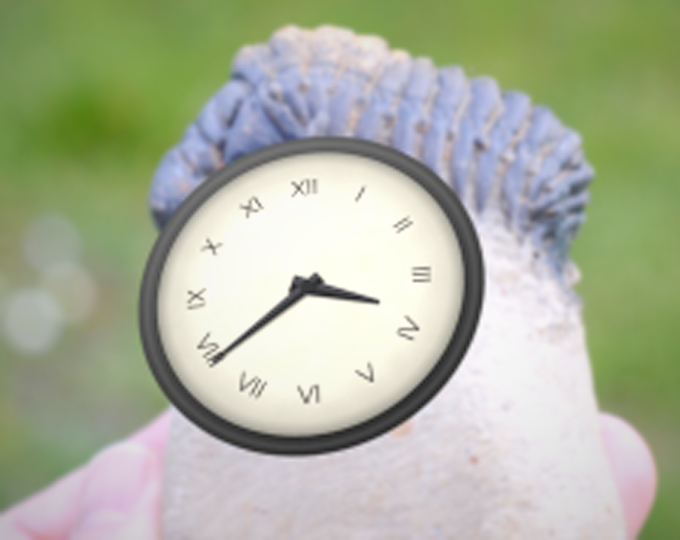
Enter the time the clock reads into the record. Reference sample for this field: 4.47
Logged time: 3.39
